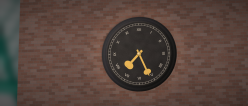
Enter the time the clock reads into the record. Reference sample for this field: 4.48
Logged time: 7.26
